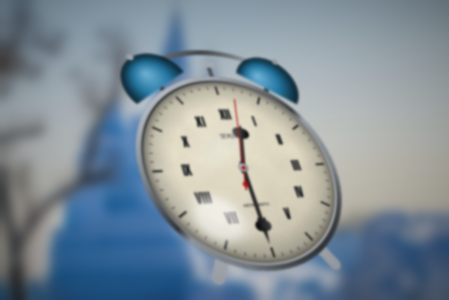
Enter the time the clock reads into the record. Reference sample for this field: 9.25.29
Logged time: 12.30.02
